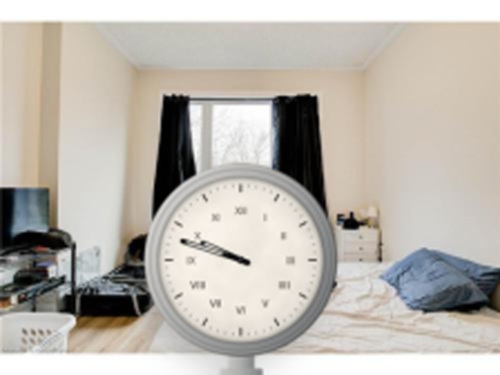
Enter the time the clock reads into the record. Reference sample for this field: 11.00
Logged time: 9.48
